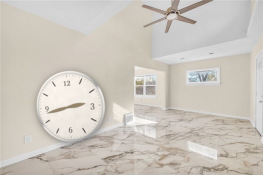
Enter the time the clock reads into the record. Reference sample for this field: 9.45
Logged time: 2.43
